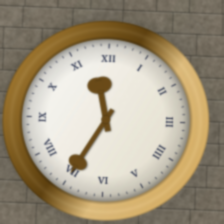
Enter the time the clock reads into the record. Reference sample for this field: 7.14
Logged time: 11.35
